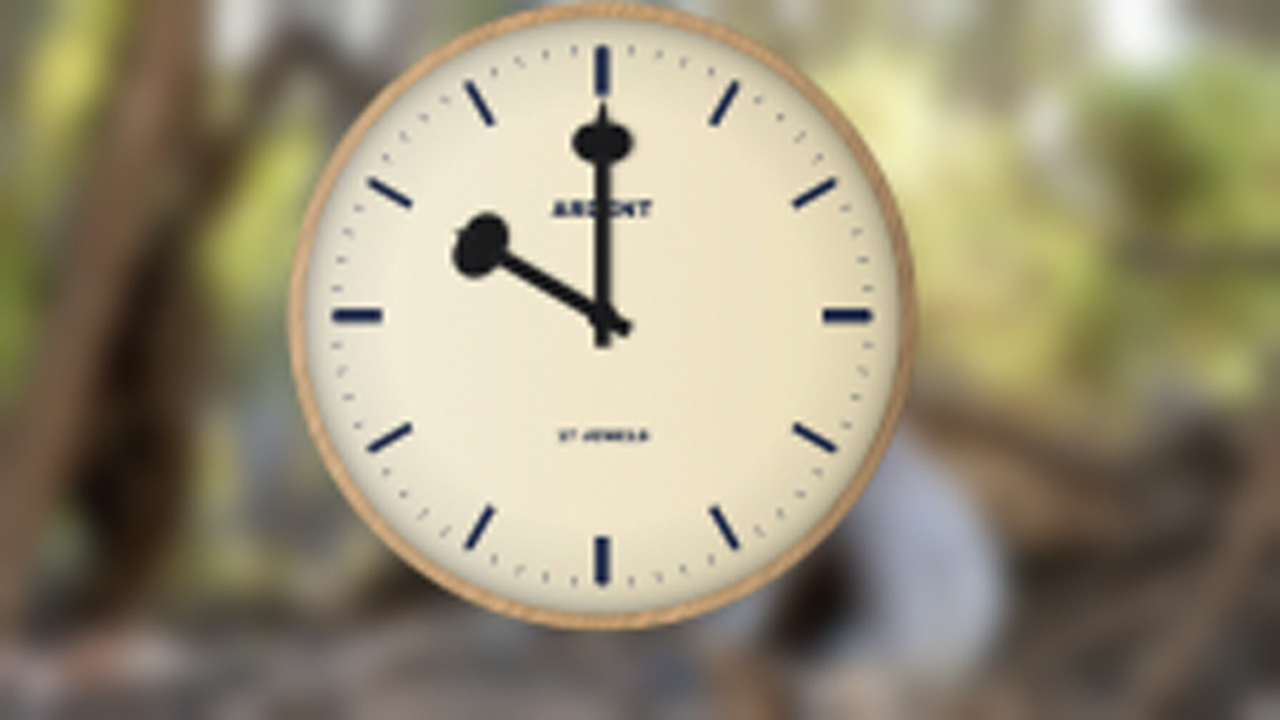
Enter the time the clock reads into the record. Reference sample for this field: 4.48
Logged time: 10.00
